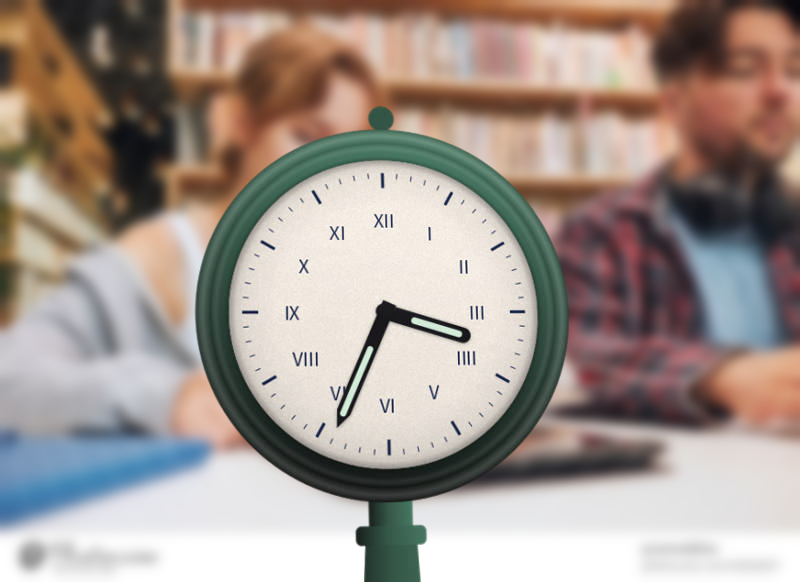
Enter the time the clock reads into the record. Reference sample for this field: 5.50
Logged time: 3.34
